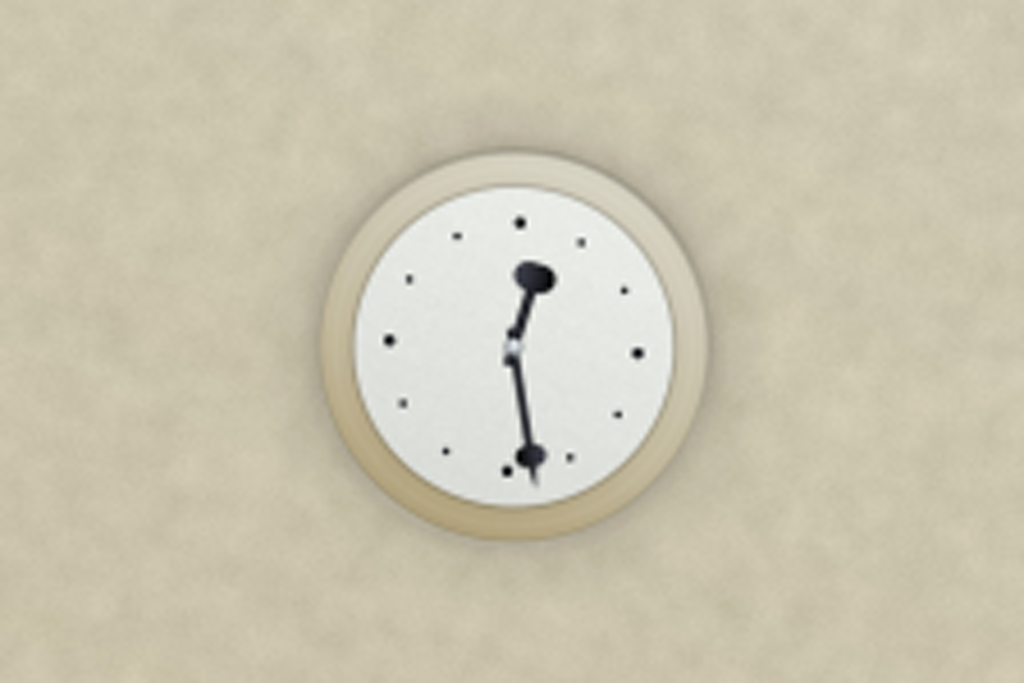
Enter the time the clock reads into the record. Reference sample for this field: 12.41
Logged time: 12.28
